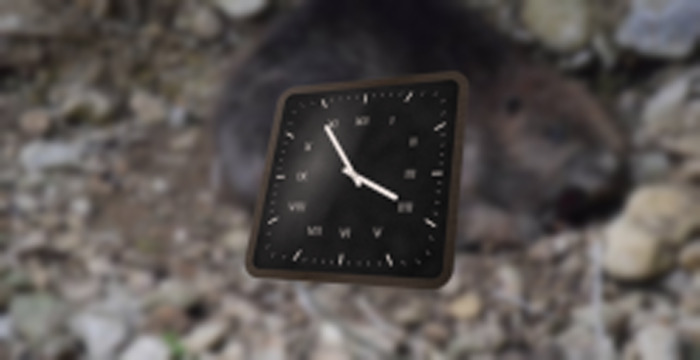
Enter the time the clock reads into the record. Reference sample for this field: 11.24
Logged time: 3.54
